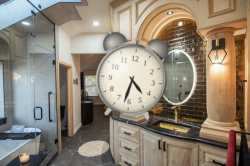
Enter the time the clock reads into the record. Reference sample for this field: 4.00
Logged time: 4.32
